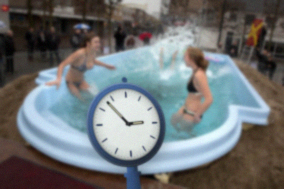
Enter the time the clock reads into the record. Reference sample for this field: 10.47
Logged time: 2.53
